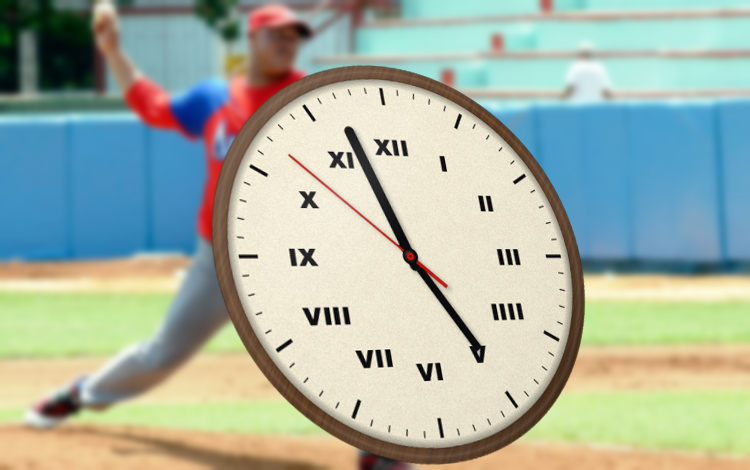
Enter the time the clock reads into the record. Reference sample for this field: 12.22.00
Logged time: 4.56.52
